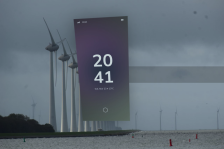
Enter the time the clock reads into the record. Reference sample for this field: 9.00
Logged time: 20.41
